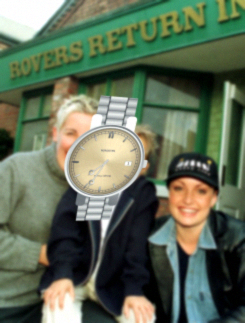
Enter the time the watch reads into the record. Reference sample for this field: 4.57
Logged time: 7.34
